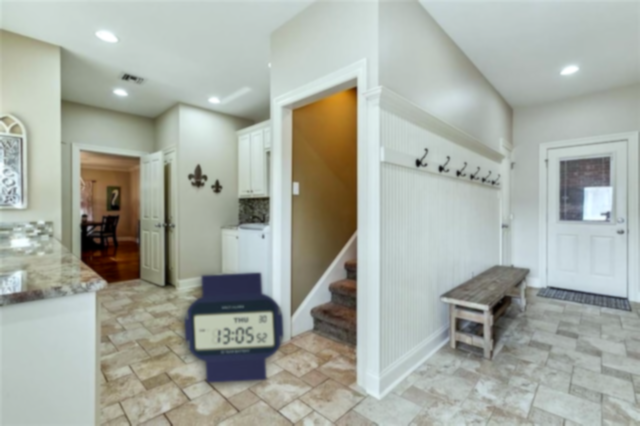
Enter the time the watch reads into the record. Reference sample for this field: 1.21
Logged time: 13.05
